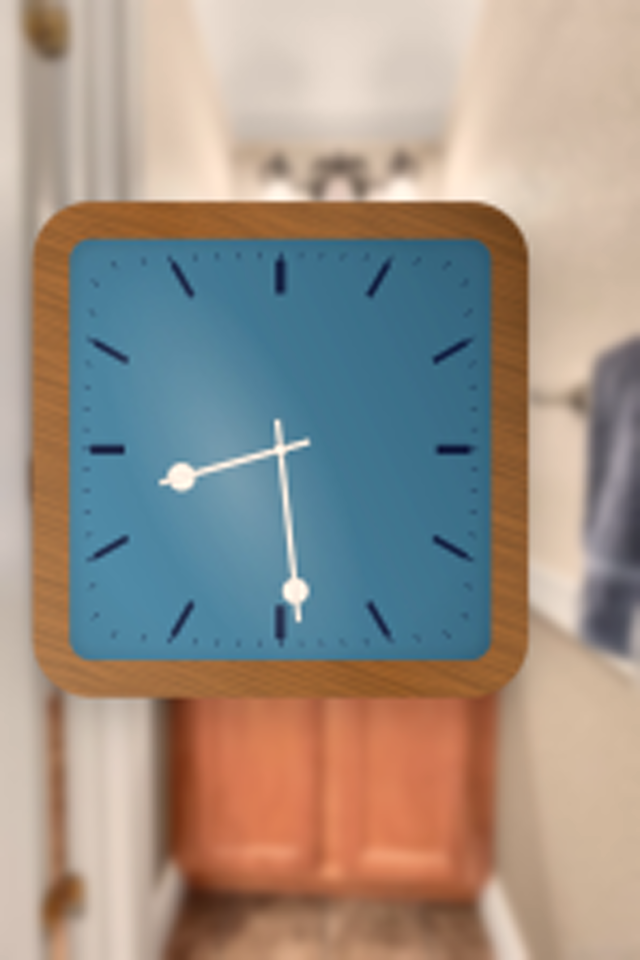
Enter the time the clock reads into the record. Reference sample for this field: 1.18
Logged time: 8.29
